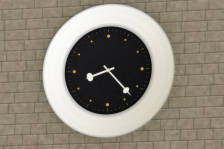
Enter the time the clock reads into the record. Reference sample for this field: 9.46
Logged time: 8.23
